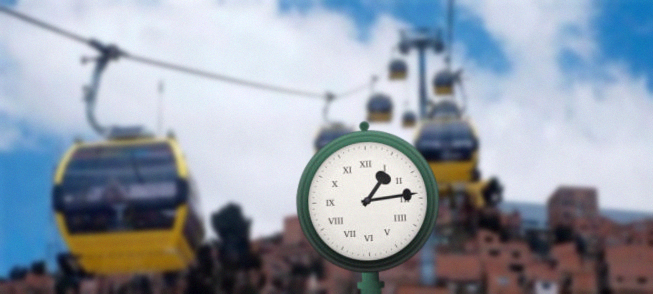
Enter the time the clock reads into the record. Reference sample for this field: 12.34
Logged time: 1.14
